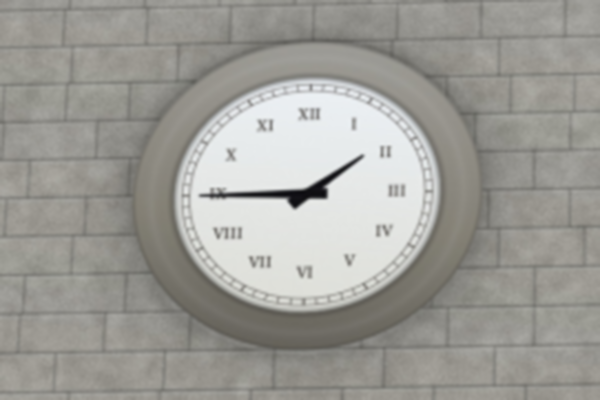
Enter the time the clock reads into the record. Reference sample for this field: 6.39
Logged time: 1.45
